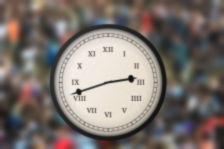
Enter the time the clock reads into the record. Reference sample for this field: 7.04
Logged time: 2.42
